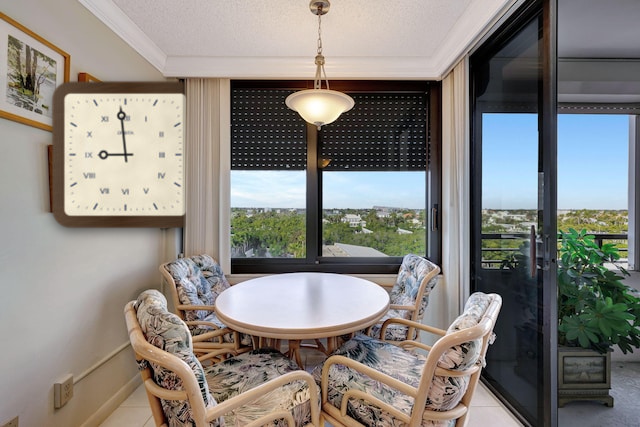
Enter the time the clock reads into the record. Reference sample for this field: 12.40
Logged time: 8.59
